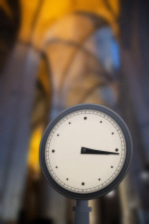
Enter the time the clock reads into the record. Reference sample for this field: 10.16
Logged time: 3.16
